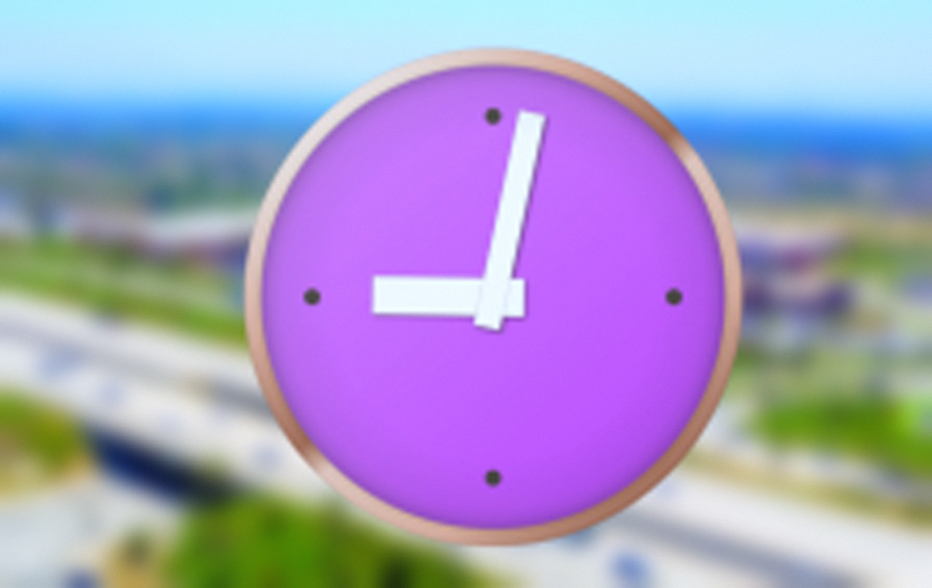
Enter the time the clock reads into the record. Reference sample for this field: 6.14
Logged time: 9.02
